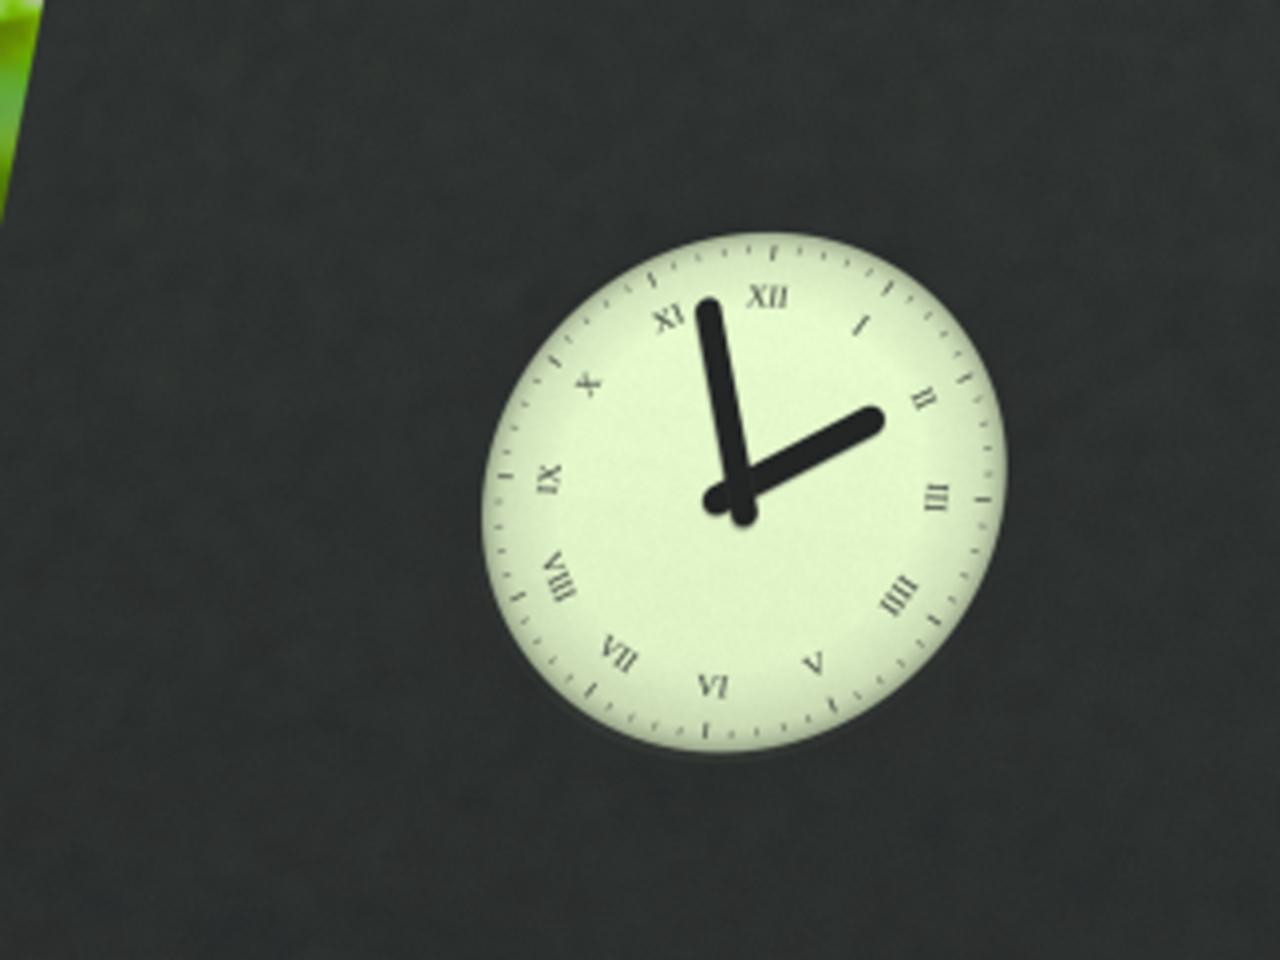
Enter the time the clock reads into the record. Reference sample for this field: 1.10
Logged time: 1.57
